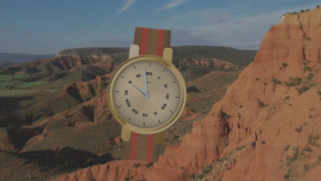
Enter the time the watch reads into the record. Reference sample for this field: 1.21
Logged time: 9.58
